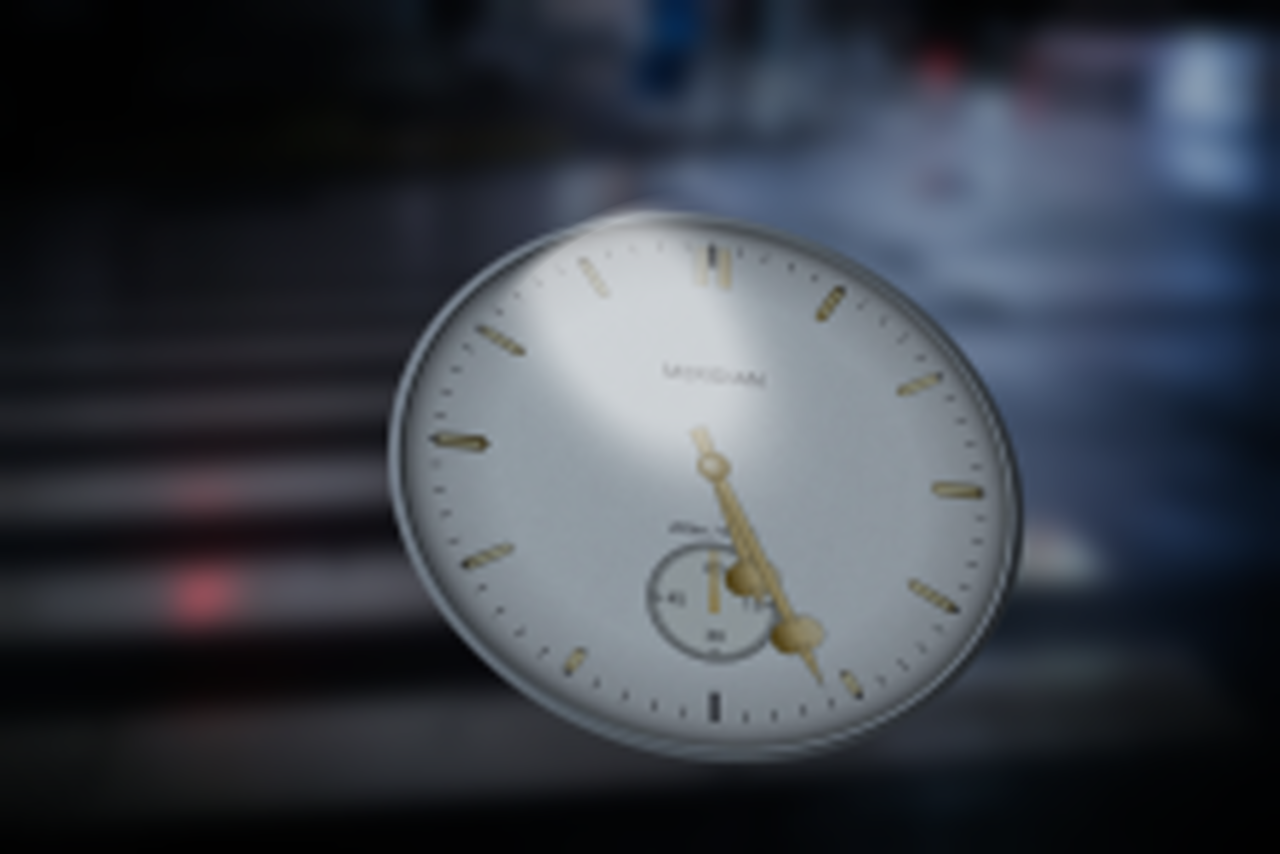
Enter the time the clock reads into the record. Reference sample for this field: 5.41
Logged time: 5.26
